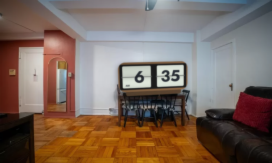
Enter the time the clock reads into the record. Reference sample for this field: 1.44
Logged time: 6.35
